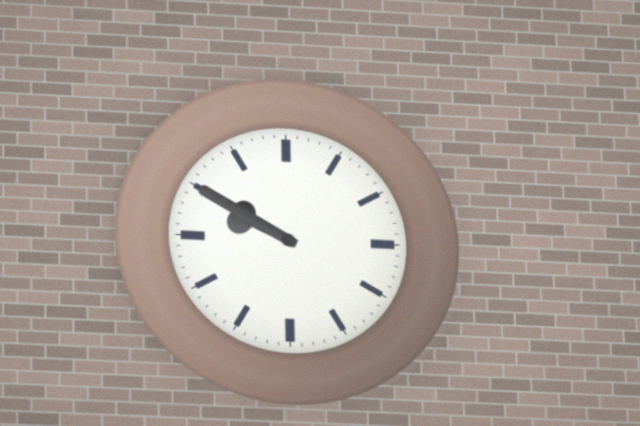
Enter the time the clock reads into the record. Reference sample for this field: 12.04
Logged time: 9.50
